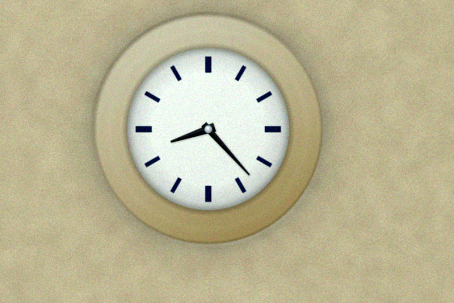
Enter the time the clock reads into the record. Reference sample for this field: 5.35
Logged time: 8.23
